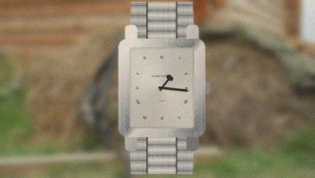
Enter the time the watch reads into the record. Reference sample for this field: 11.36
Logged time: 1.16
